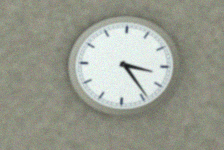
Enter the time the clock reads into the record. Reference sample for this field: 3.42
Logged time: 3.24
